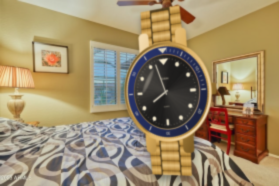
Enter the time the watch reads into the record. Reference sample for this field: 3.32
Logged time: 7.57
